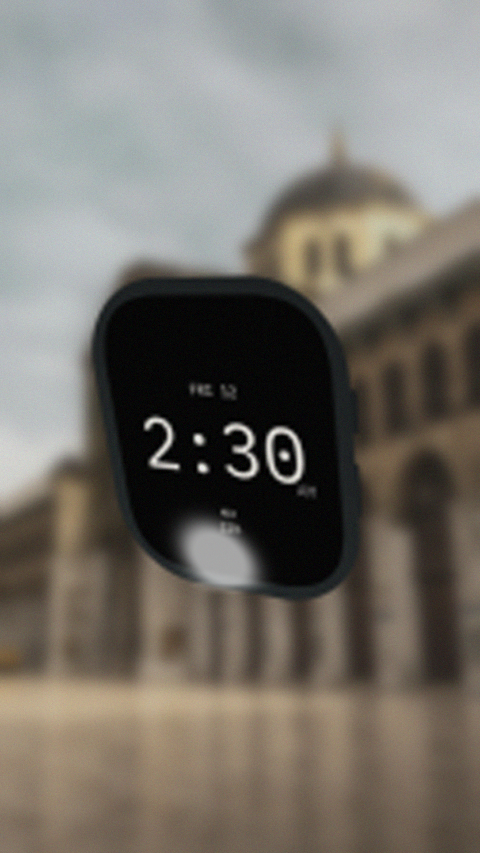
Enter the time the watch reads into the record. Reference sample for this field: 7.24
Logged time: 2.30
